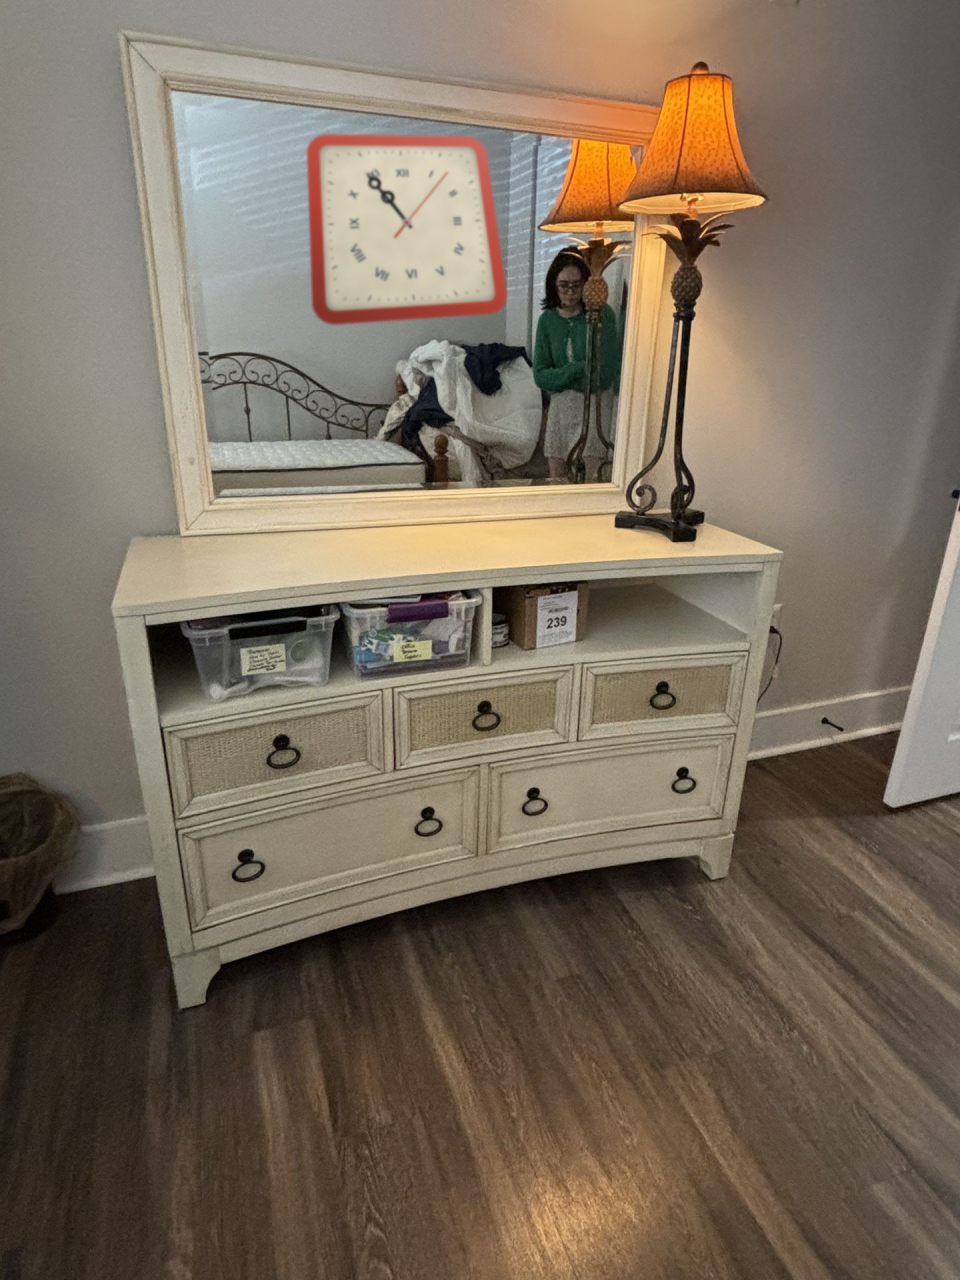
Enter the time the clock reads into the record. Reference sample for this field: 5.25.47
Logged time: 10.54.07
